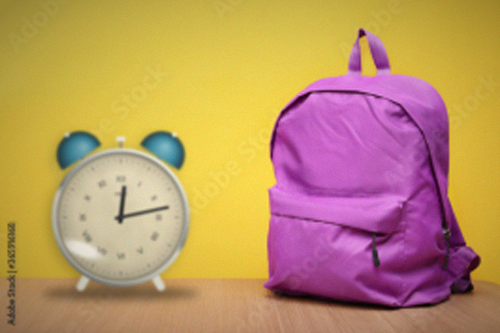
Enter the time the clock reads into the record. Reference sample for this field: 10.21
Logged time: 12.13
